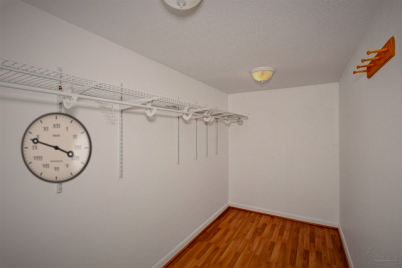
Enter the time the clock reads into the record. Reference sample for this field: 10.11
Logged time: 3.48
